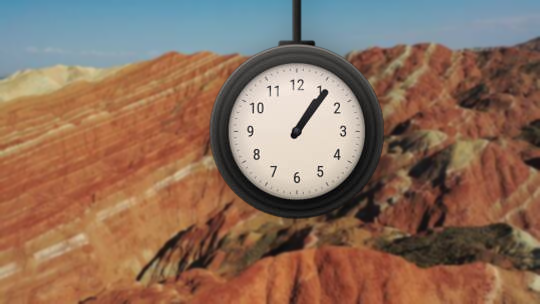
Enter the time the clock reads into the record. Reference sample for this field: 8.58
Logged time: 1.06
